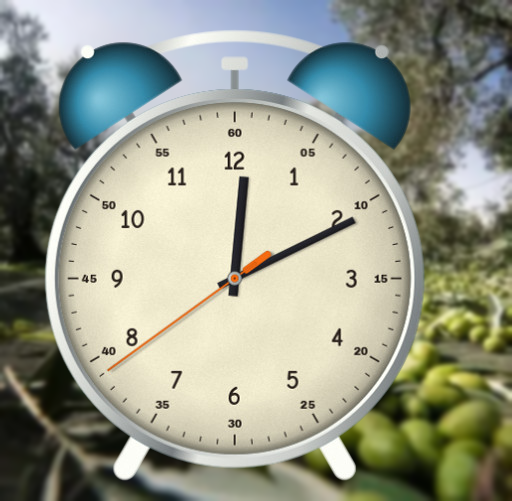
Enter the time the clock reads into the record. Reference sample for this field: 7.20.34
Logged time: 12.10.39
